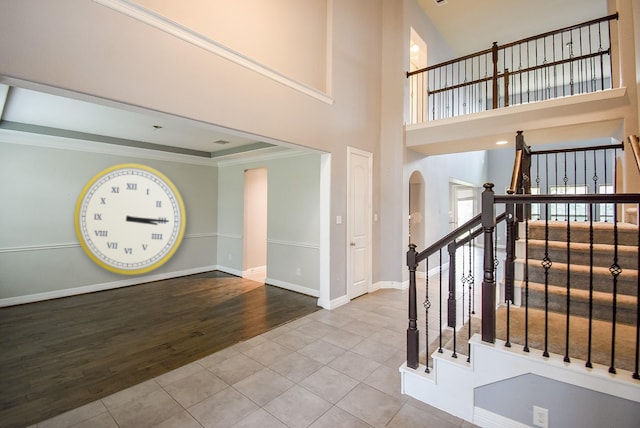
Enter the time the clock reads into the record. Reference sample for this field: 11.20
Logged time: 3.15
